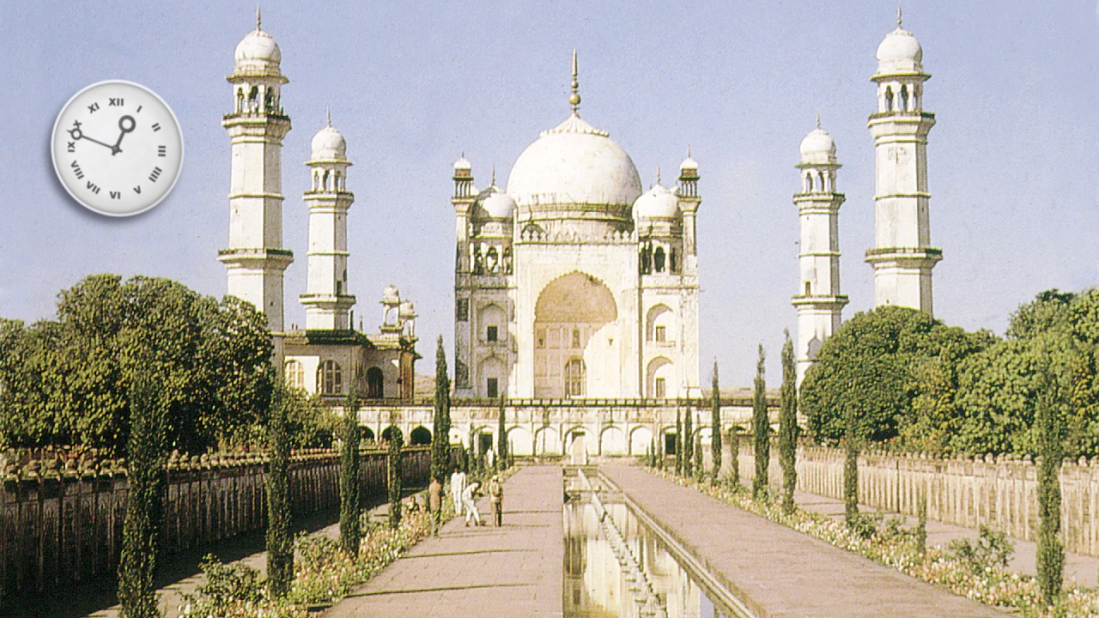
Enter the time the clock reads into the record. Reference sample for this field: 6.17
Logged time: 12.48
